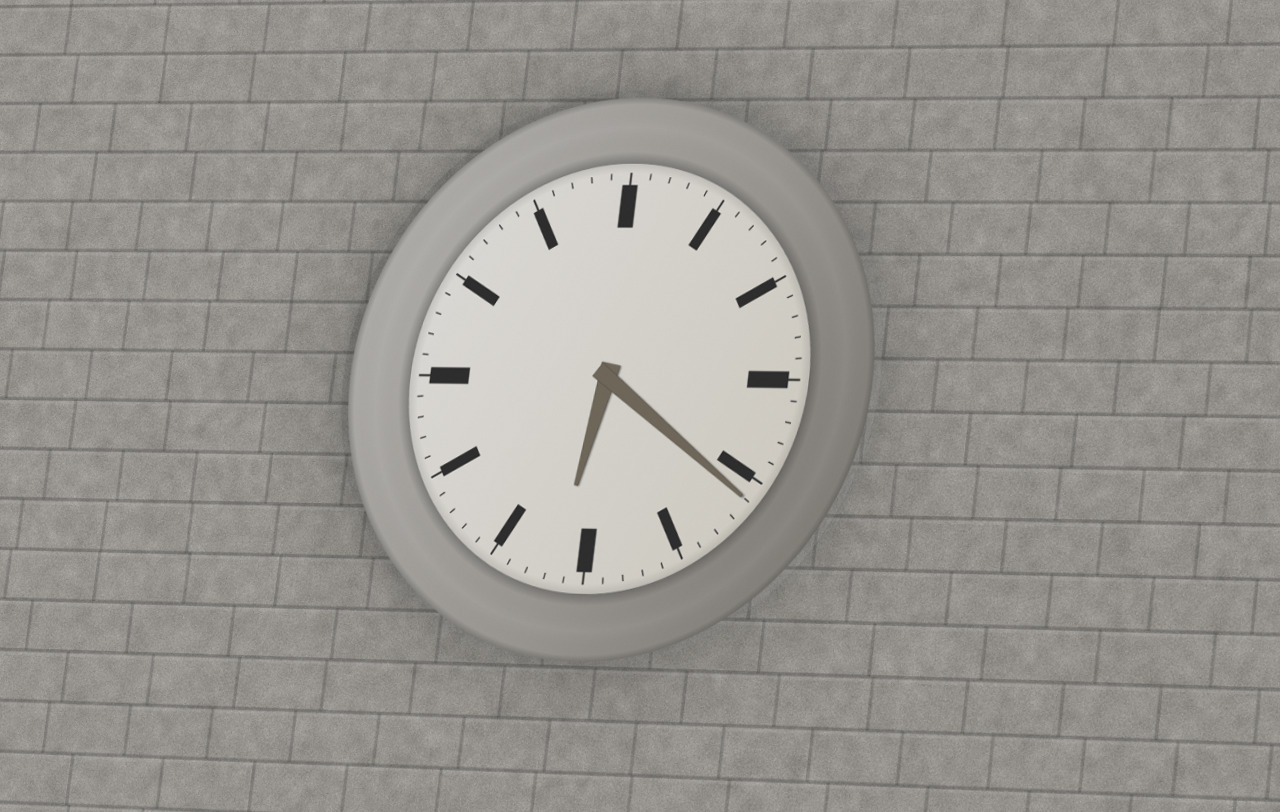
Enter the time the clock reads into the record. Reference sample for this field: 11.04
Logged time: 6.21
